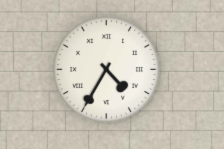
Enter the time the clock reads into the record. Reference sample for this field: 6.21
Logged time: 4.35
